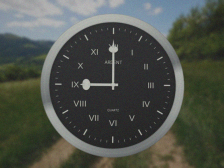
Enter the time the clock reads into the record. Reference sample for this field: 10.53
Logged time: 9.00
